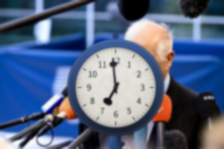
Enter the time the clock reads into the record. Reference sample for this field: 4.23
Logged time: 6.59
